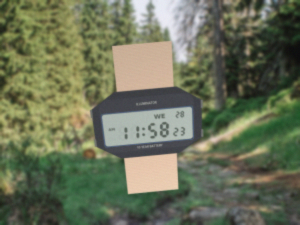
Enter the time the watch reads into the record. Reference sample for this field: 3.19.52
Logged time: 11.58.23
